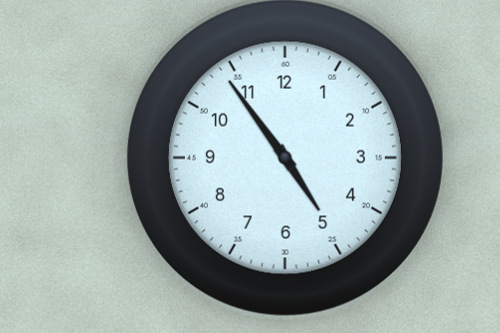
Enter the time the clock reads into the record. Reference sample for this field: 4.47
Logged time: 4.54
